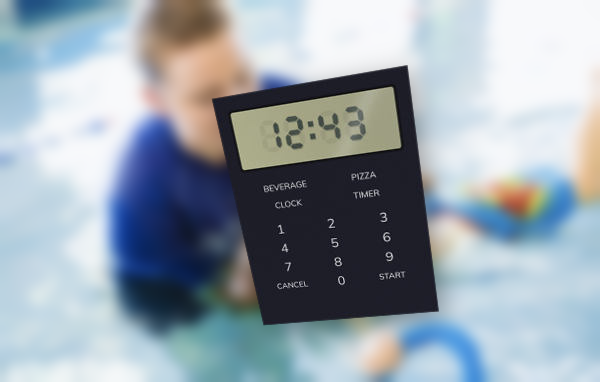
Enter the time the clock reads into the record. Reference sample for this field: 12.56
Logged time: 12.43
